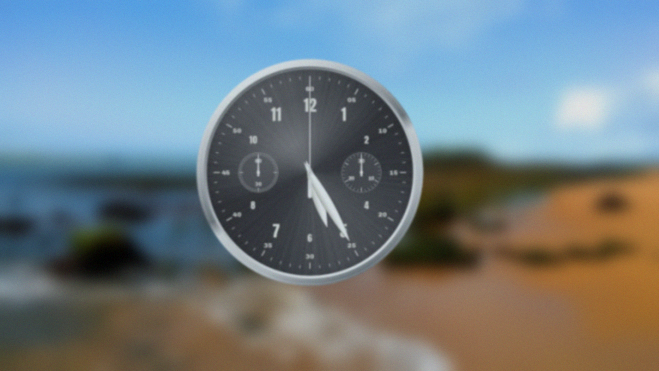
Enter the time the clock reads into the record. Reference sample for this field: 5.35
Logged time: 5.25
